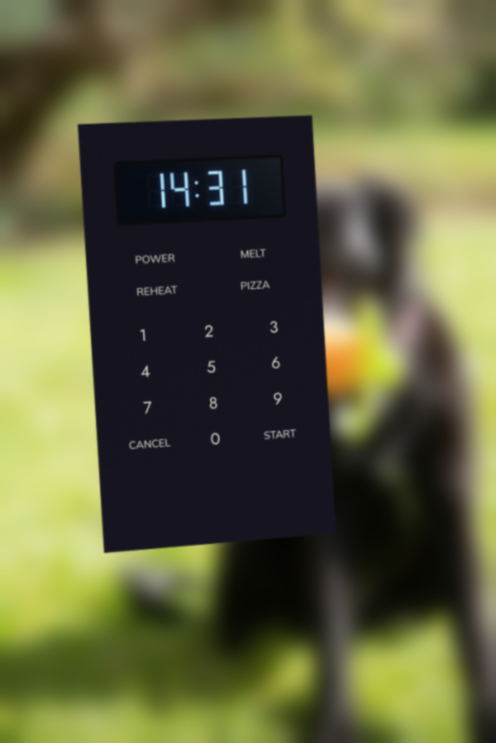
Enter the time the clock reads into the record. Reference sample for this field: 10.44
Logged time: 14.31
